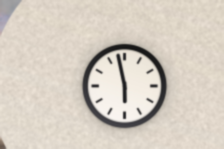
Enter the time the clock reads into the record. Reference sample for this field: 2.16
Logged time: 5.58
